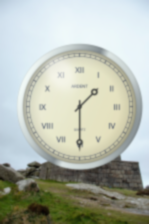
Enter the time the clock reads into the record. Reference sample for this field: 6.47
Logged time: 1.30
